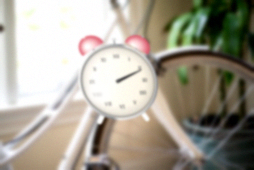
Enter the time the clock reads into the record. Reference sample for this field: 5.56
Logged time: 2.11
